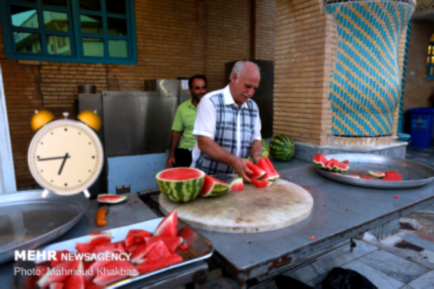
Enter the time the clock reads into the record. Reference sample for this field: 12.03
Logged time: 6.44
